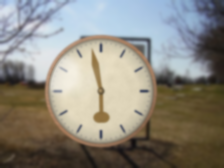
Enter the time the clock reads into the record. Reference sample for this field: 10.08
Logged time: 5.58
